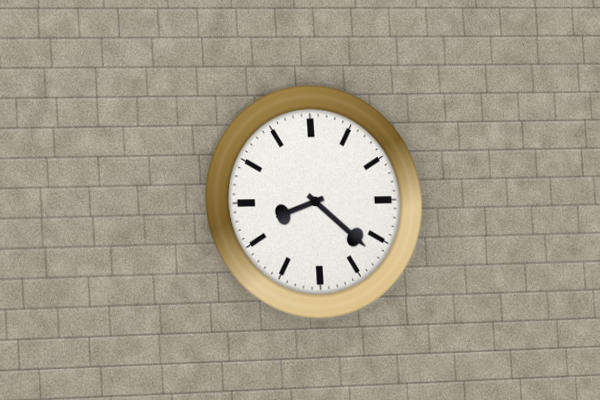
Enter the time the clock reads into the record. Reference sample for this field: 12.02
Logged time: 8.22
